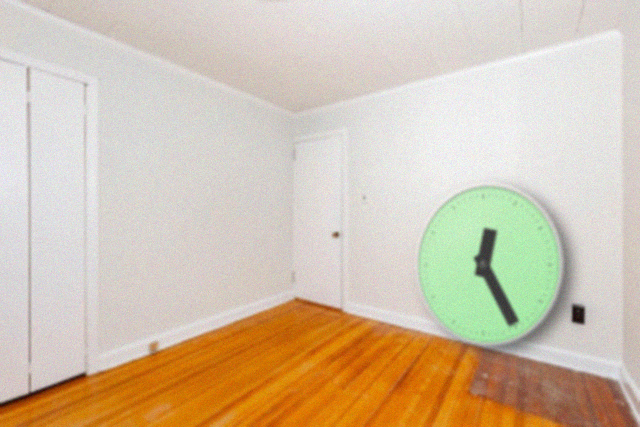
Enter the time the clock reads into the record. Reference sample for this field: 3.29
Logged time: 12.25
